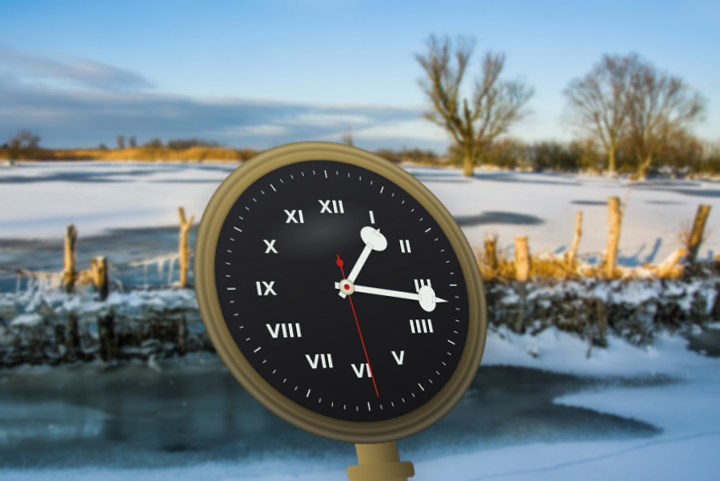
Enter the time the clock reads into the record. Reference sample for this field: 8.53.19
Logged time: 1.16.29
